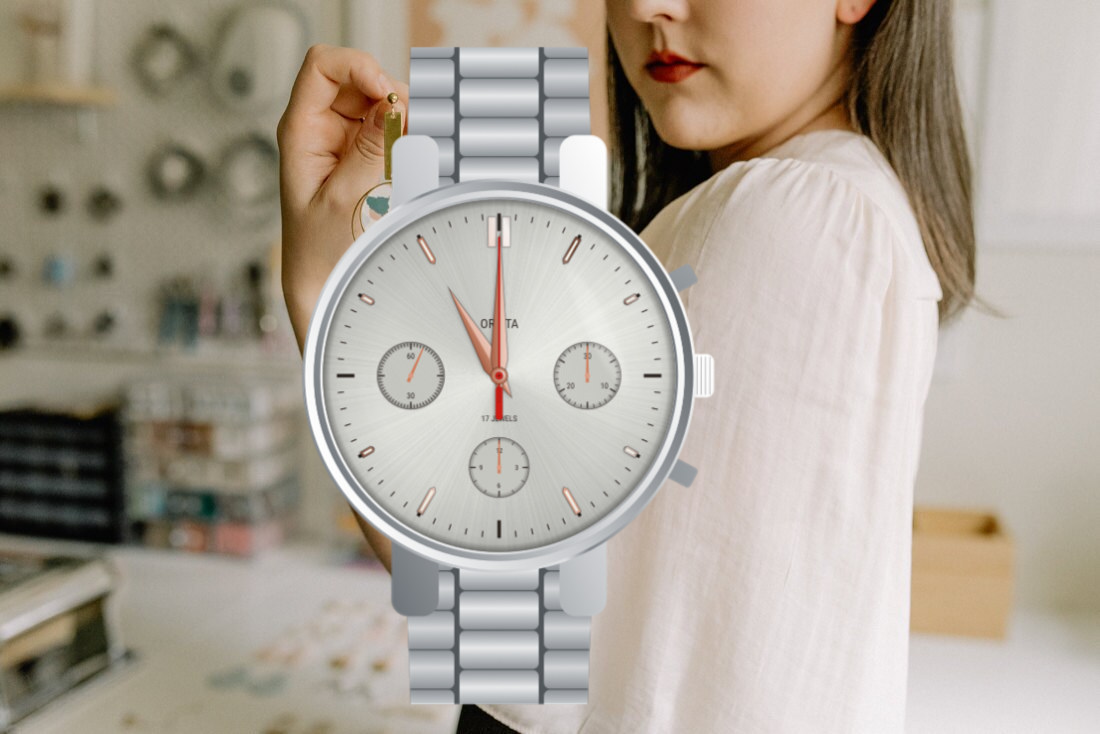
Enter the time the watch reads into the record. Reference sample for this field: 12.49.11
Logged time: 11.00.04
